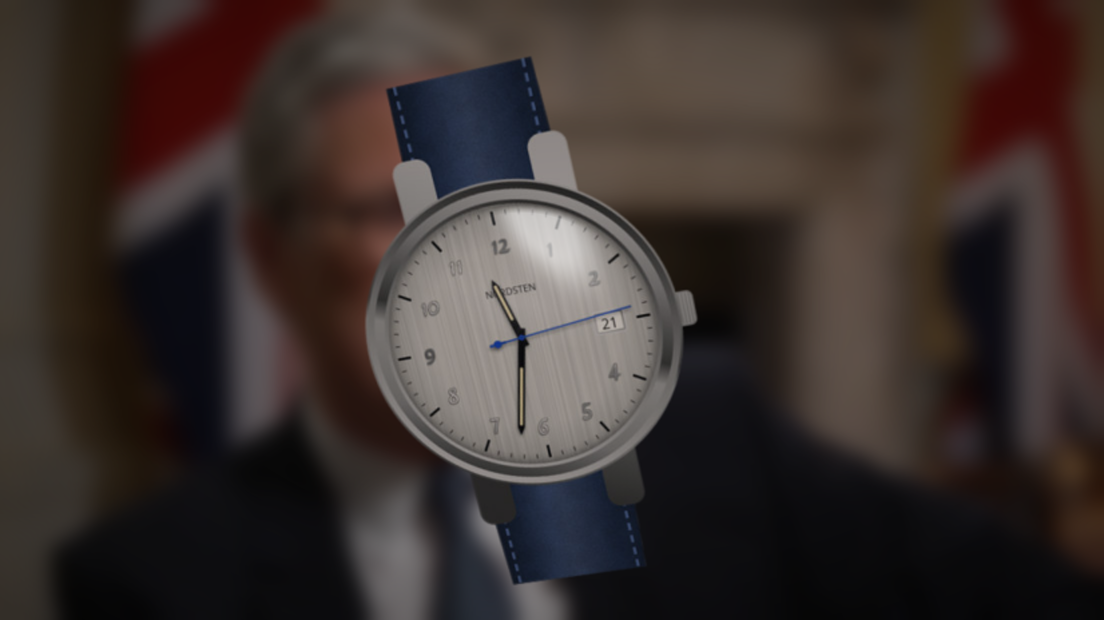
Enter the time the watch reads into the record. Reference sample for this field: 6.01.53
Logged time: 11.32.14
